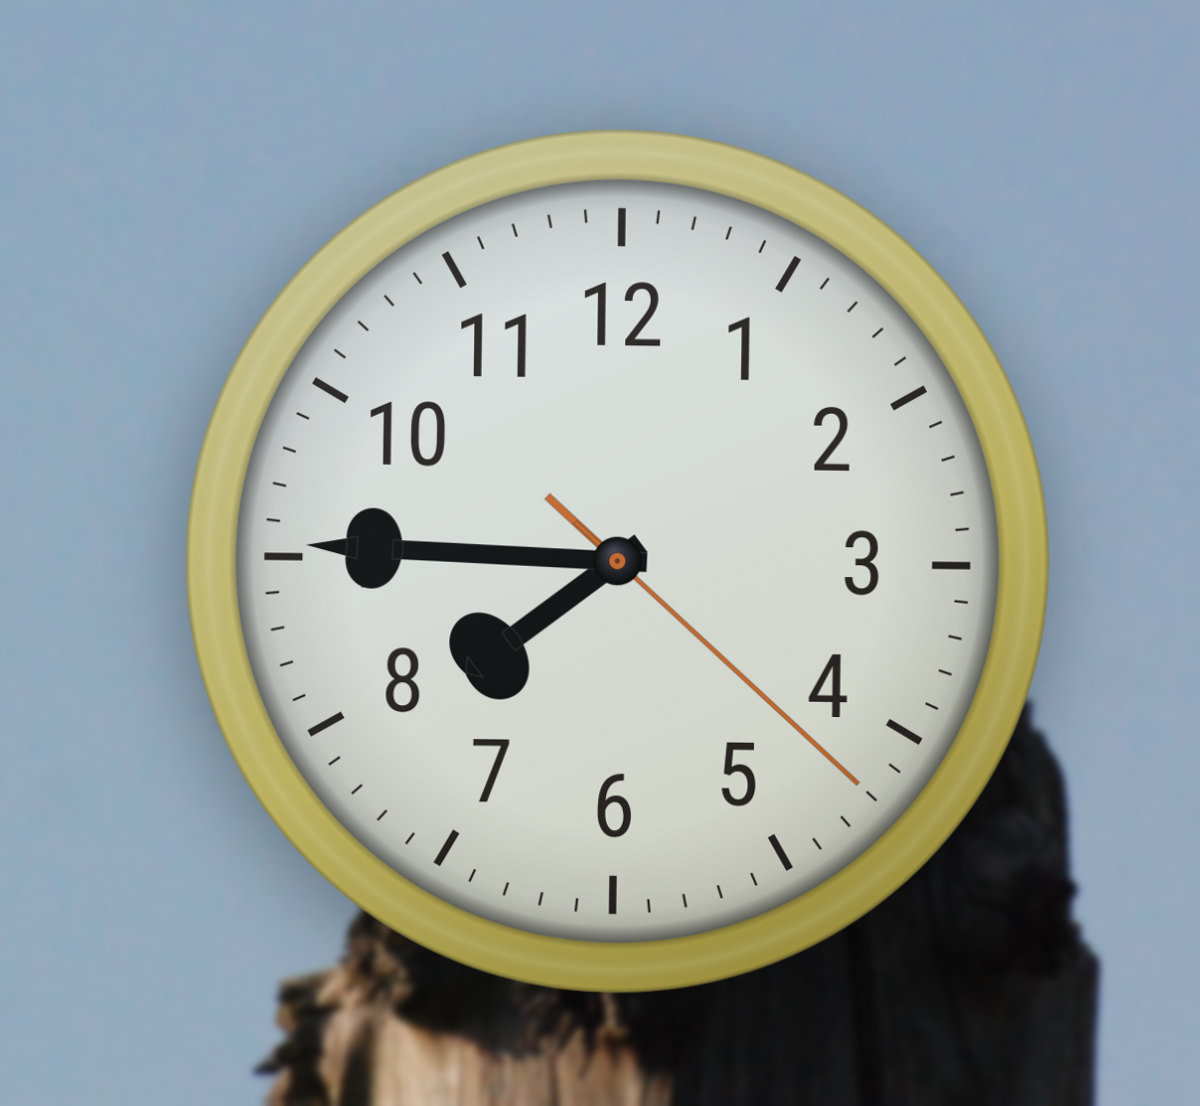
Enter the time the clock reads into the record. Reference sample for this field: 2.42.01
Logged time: 7.45.22
